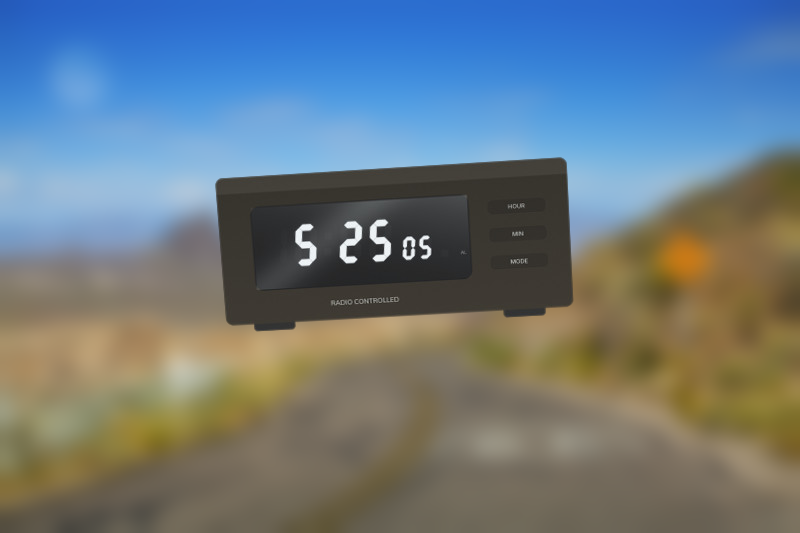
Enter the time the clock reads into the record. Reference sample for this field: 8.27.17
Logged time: 5.25.05
